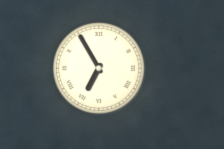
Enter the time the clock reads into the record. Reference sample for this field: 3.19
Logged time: 6.55
